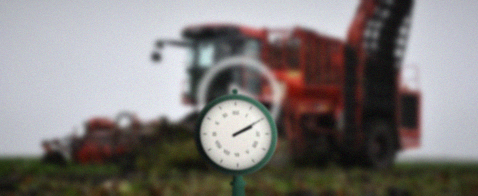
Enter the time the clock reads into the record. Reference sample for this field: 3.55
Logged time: 2.10
